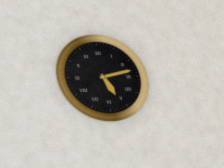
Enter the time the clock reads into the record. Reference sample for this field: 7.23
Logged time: 5.13
